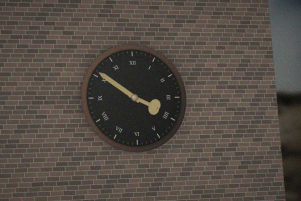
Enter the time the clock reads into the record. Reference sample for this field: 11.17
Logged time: 3.51
